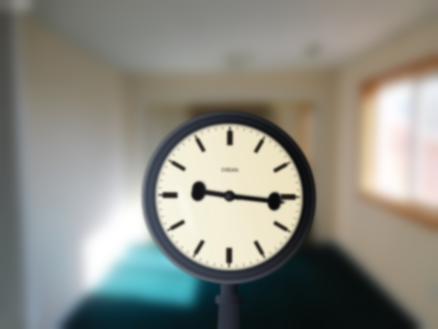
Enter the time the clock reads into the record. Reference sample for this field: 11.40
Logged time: 9.16
